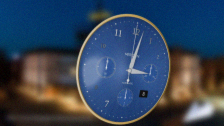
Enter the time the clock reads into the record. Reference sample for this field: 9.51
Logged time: 3.02
